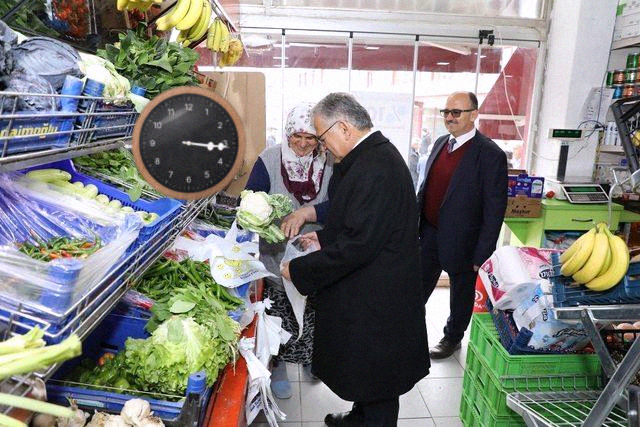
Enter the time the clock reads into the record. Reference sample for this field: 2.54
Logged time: 3.16
